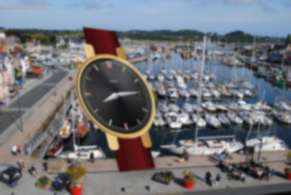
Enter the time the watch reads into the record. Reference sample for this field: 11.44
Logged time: 8.14
